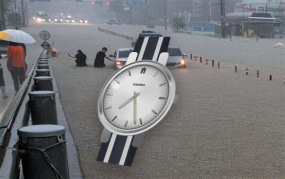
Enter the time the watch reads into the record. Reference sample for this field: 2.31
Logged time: 7.27
